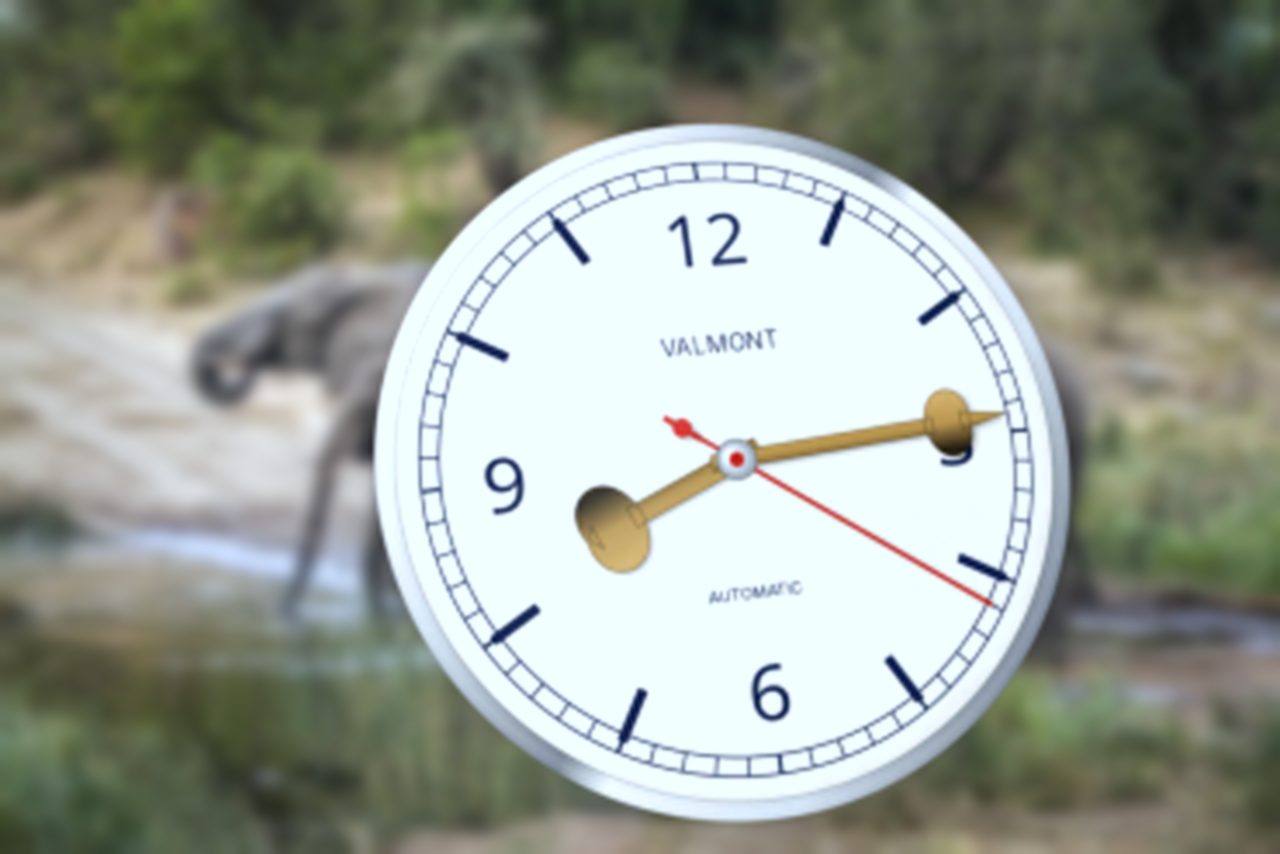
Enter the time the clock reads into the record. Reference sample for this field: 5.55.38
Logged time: 8.14.21
